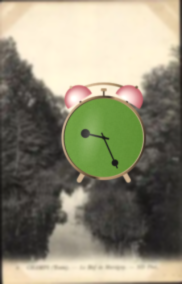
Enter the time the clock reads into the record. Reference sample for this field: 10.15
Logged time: 9.26
